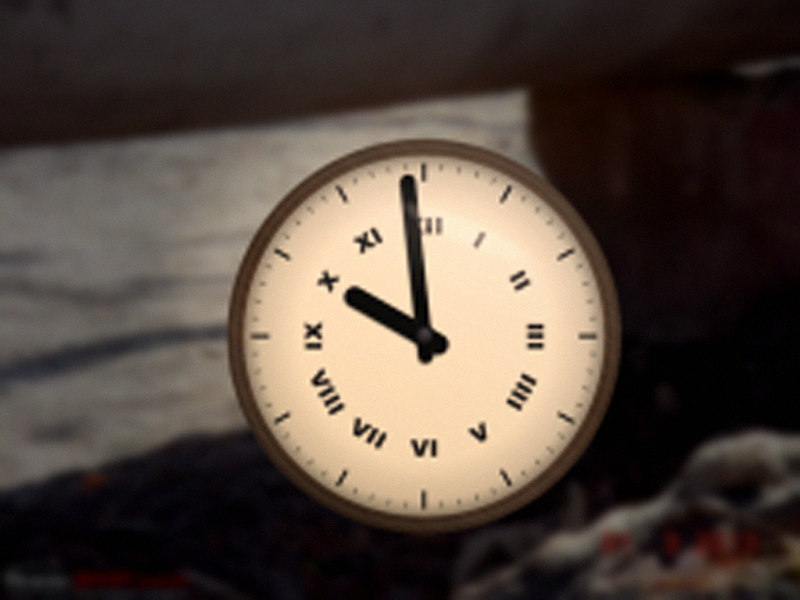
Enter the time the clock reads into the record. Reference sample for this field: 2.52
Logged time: 9.59
